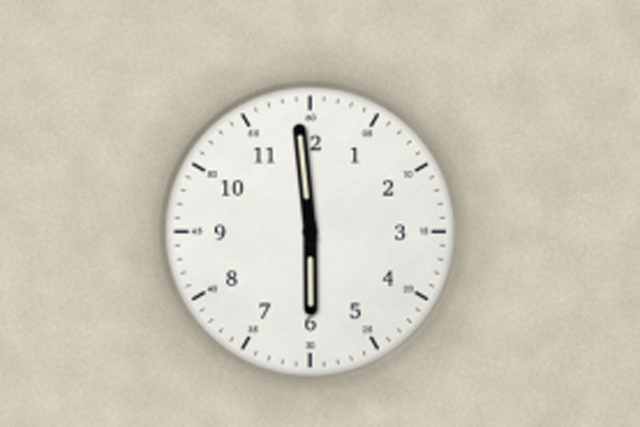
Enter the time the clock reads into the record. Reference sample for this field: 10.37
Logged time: 5.59
